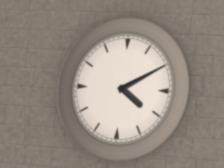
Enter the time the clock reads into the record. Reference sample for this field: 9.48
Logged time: 4.10
